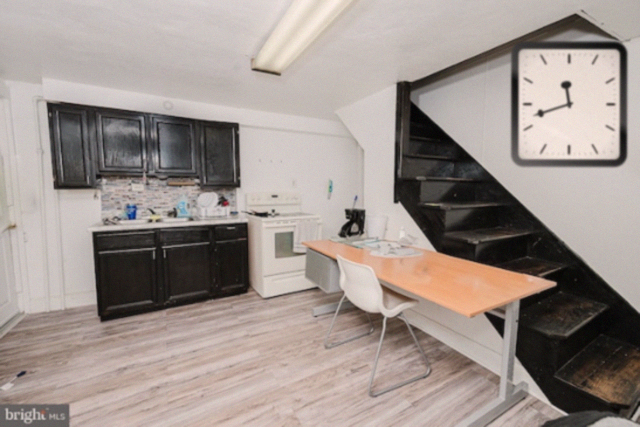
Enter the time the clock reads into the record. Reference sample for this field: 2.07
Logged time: 11.42
